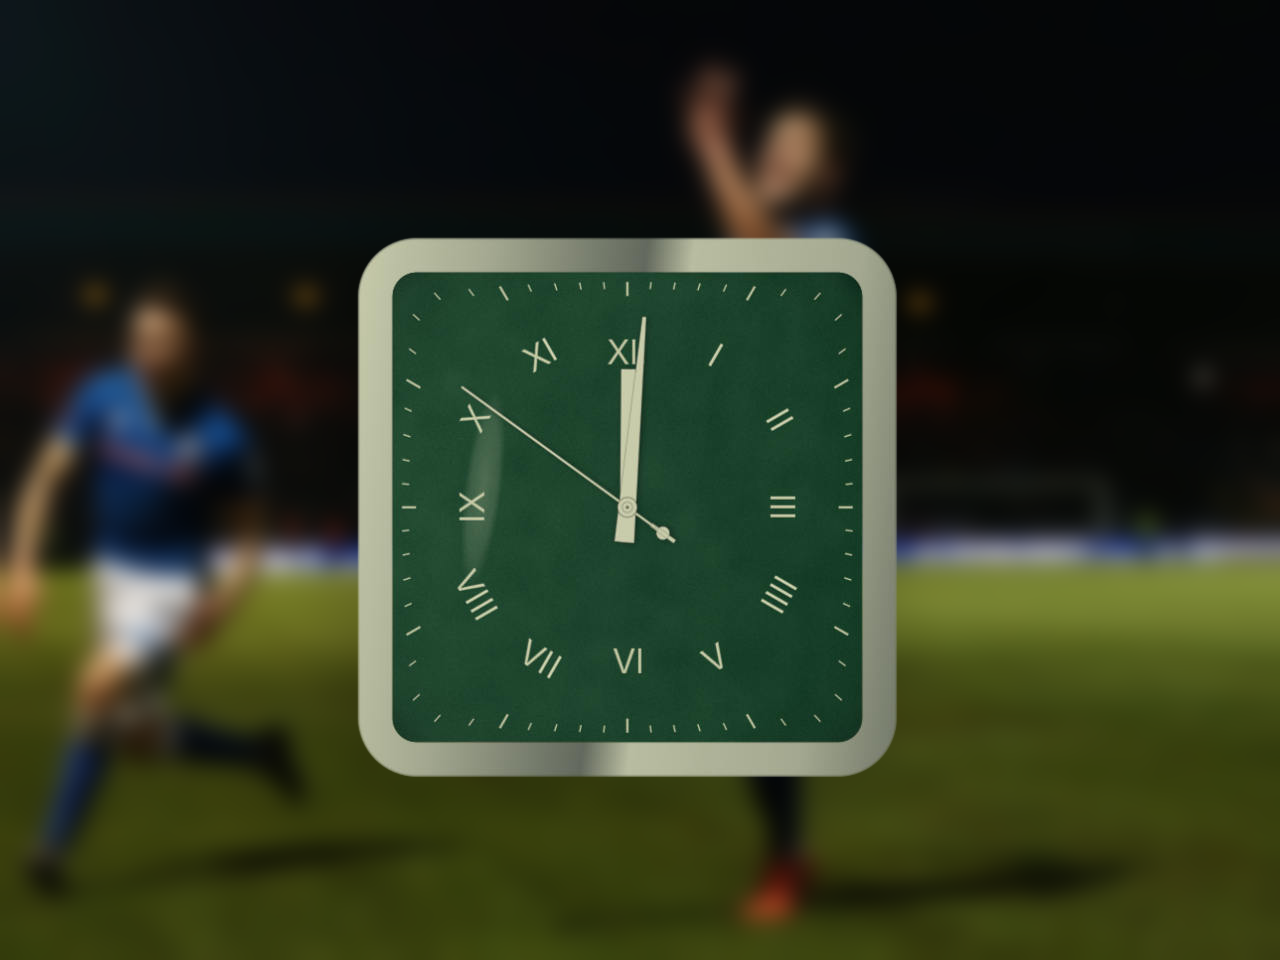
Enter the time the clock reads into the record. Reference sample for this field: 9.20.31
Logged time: 12.00.51
